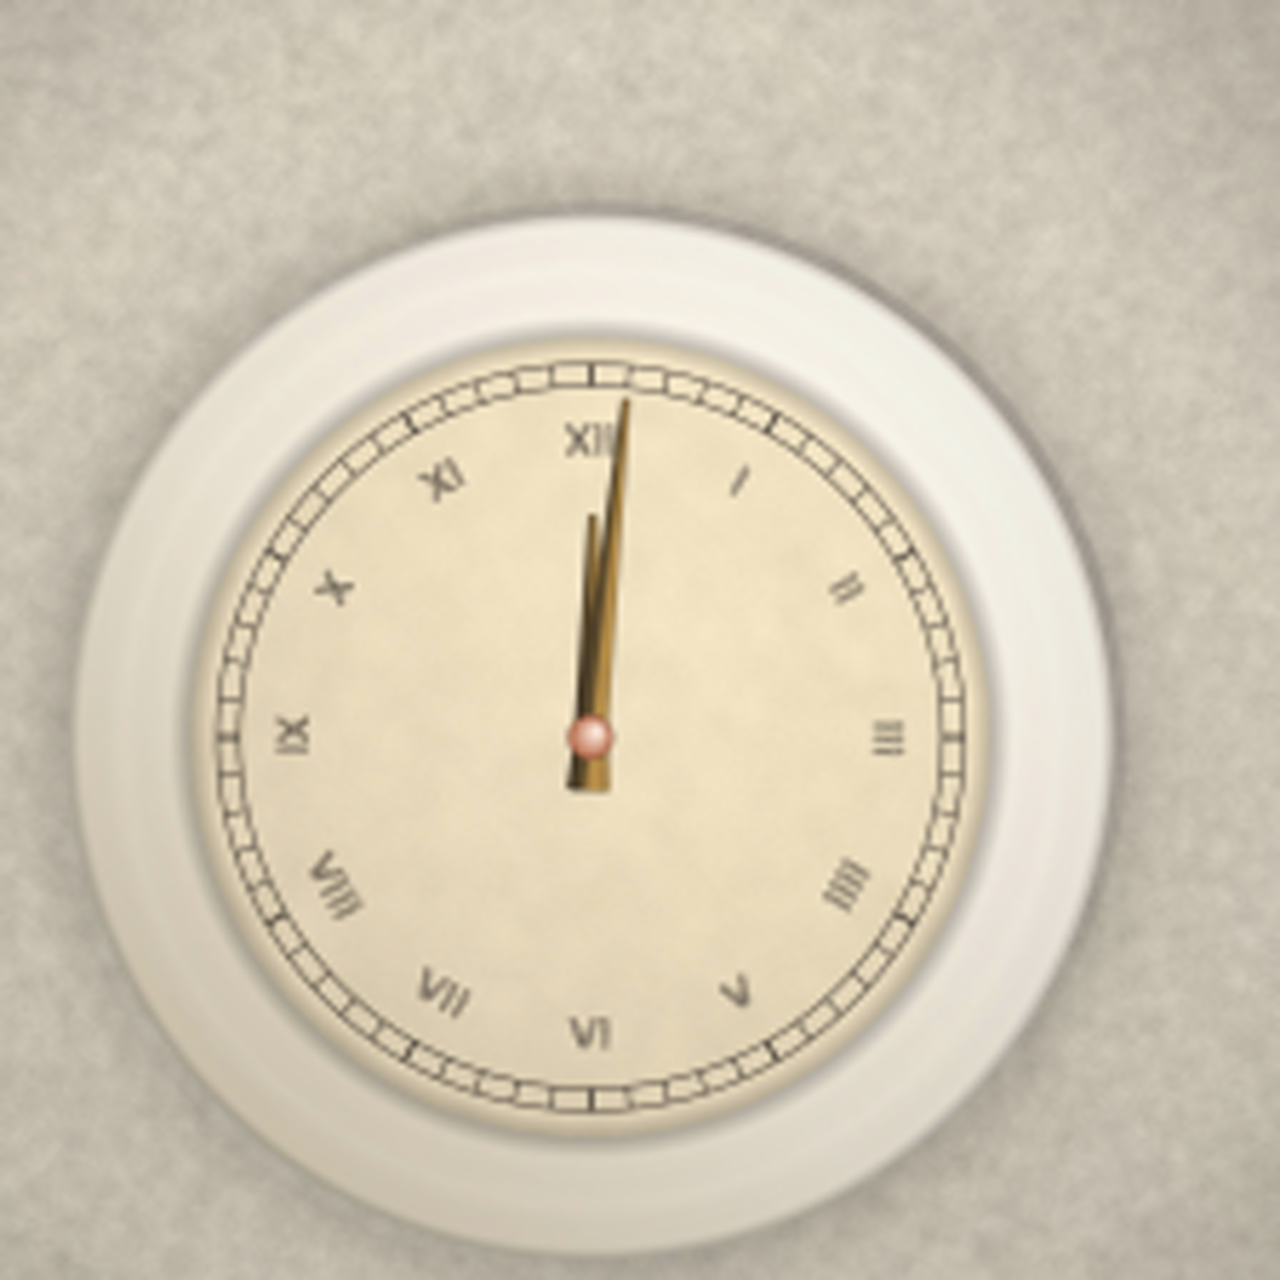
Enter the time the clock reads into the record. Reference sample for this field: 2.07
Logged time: 12.01
